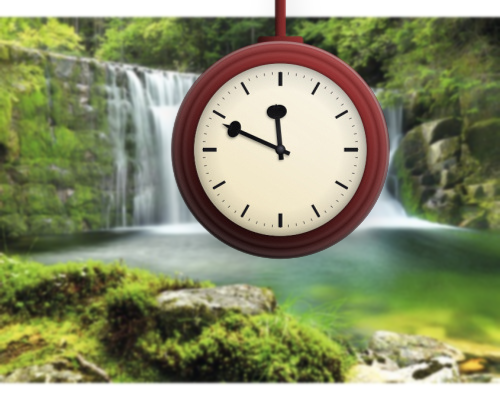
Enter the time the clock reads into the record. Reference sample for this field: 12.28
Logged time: 11.49
